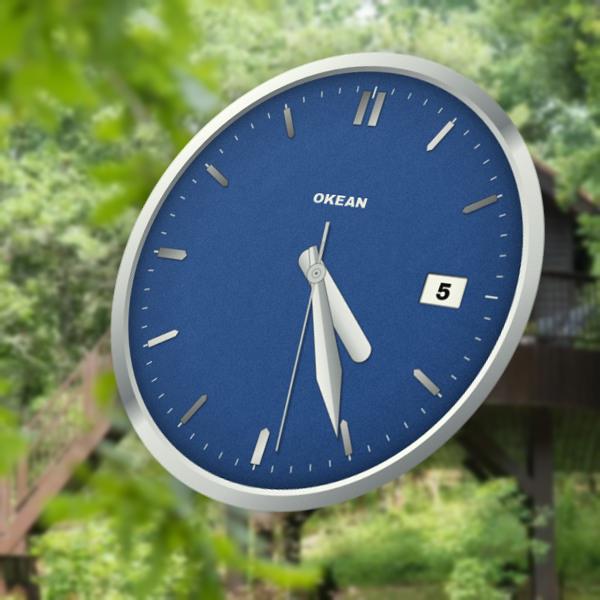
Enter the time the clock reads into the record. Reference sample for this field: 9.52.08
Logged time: 4.25.29
